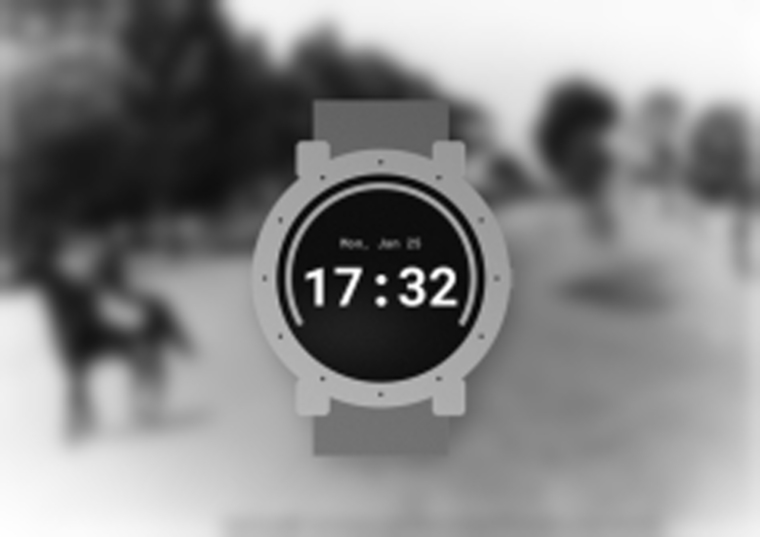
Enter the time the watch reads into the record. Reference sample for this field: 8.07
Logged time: 17.32
